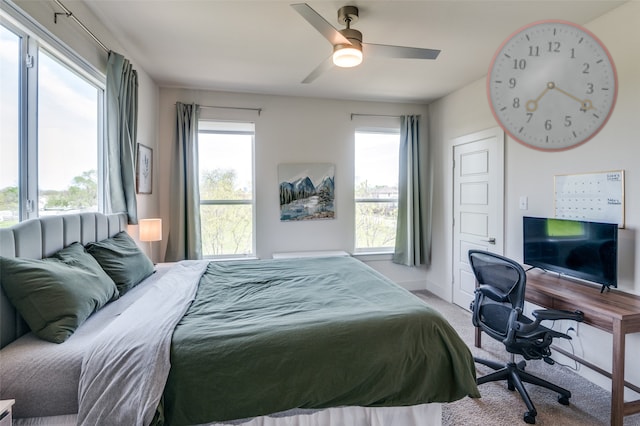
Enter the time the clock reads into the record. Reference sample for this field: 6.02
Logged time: 7.19
